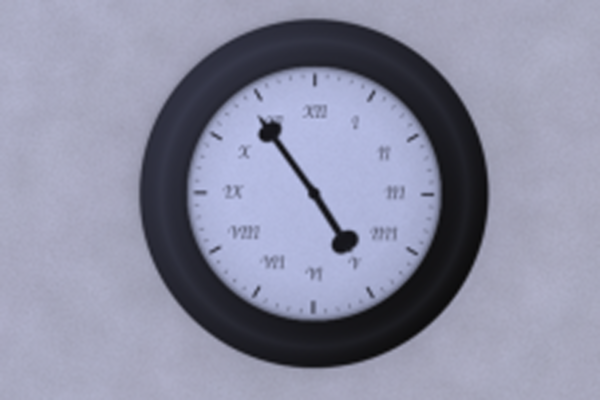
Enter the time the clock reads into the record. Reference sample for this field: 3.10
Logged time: 4.54
